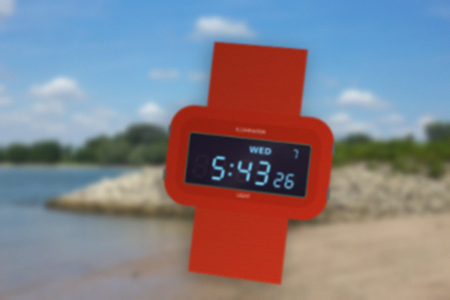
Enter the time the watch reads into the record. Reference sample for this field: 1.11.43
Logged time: 5.43.26
